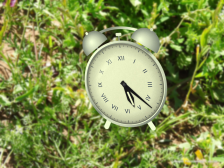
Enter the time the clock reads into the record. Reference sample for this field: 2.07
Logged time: 5.22
